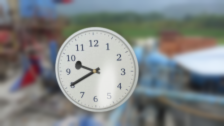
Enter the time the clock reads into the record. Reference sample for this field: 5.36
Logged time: 9.40
